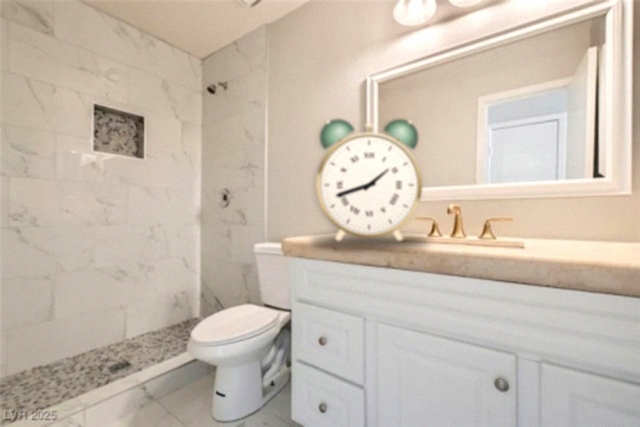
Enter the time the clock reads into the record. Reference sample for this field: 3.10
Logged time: 1.42
